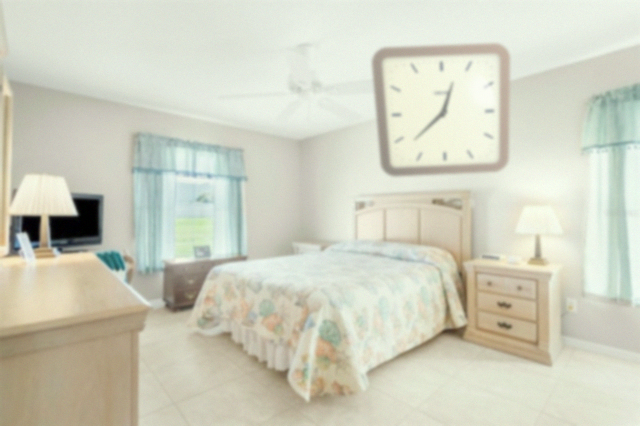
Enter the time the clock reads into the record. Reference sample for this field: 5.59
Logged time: 12.38
